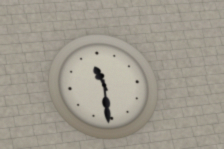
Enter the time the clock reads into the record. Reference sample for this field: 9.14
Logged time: 11.31
